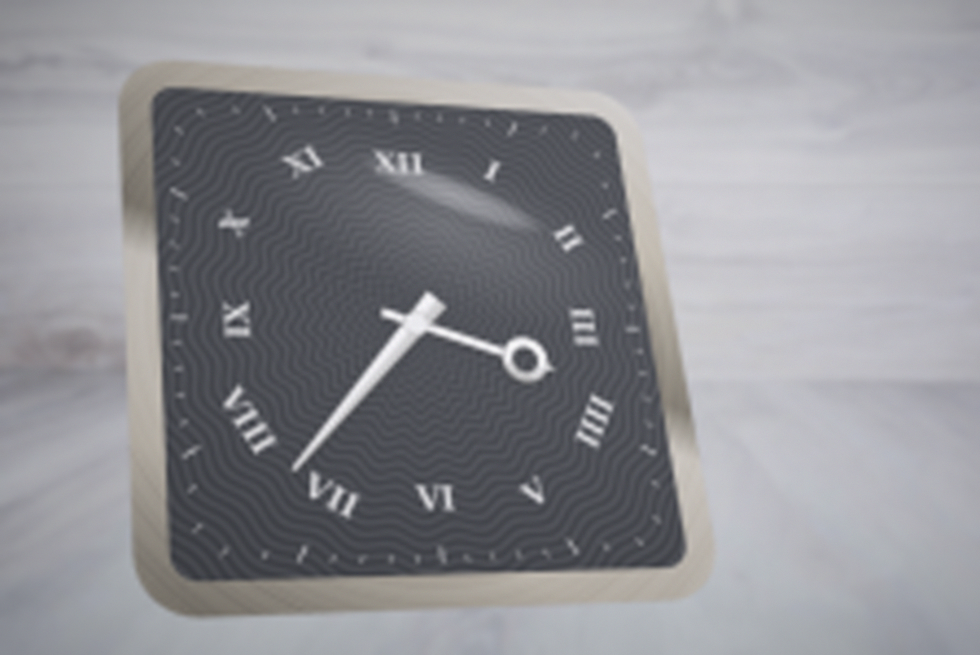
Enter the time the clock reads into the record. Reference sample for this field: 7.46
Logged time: 3.37
